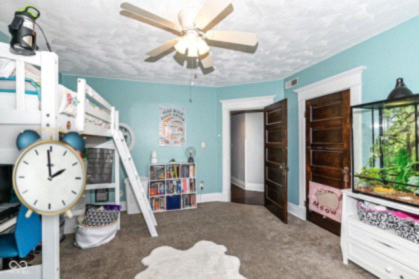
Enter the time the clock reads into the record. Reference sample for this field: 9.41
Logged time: 1.59
